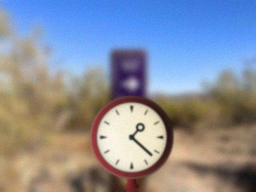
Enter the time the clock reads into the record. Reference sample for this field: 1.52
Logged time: 1.22
